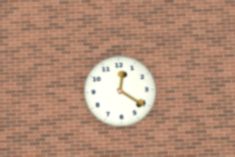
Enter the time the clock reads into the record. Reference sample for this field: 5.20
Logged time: 12.21
